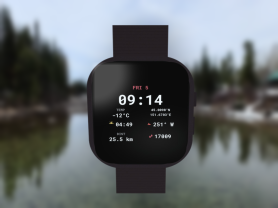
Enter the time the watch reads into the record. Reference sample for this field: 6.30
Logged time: 9.14
